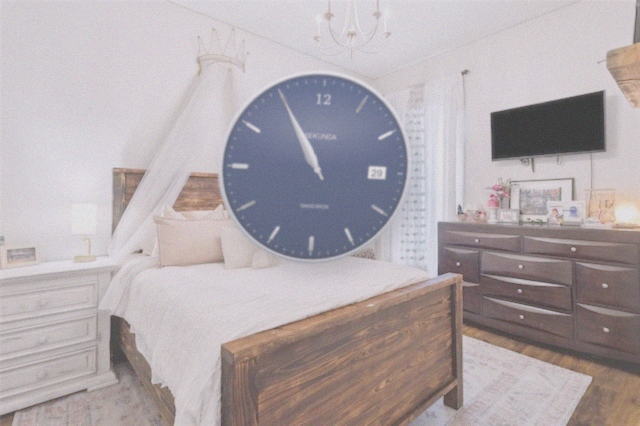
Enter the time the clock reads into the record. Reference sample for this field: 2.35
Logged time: 10.55
